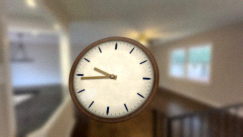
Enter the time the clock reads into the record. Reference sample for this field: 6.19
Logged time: 9.44
